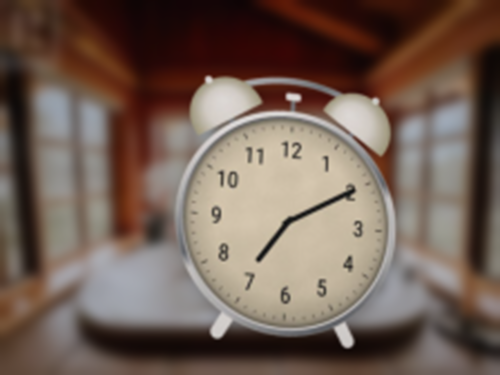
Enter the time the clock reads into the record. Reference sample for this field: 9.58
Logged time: 7.10
